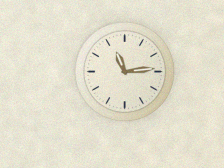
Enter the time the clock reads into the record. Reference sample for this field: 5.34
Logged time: 11.14
